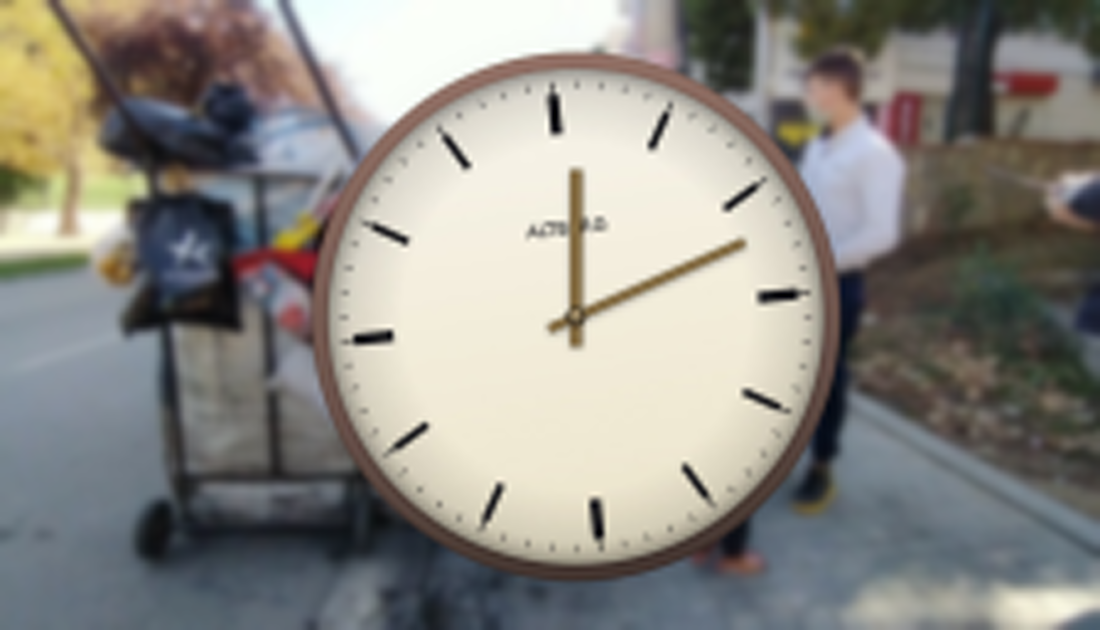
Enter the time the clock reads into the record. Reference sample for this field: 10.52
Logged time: 12.12
